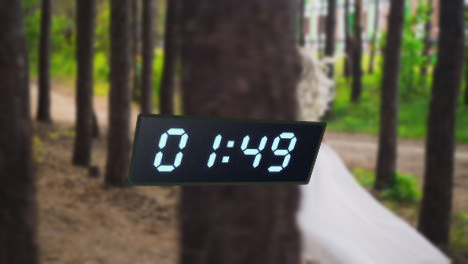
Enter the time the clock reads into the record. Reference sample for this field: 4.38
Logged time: 1.49
